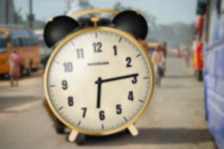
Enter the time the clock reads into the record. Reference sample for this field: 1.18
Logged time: 6.14
